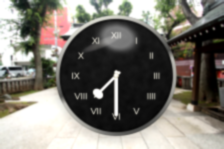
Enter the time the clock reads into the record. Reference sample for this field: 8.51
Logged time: 7.30
